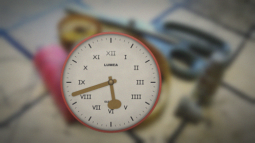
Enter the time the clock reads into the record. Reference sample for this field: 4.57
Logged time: 5.42
